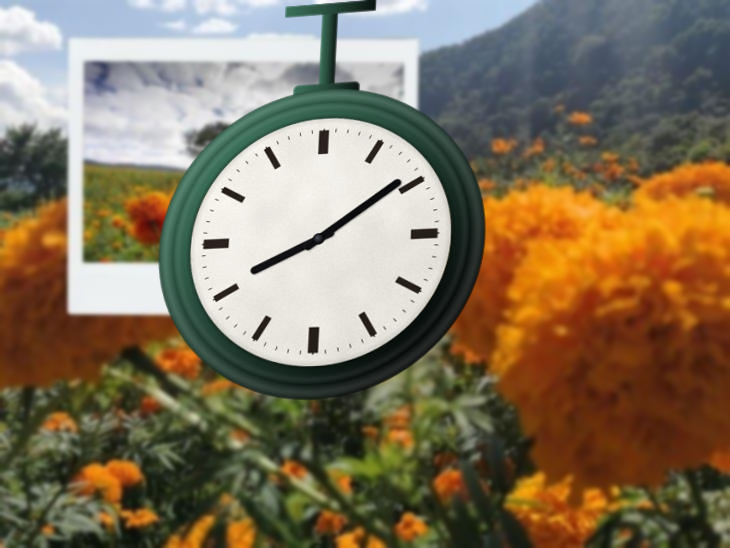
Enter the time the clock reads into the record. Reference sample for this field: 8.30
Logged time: 8.09
